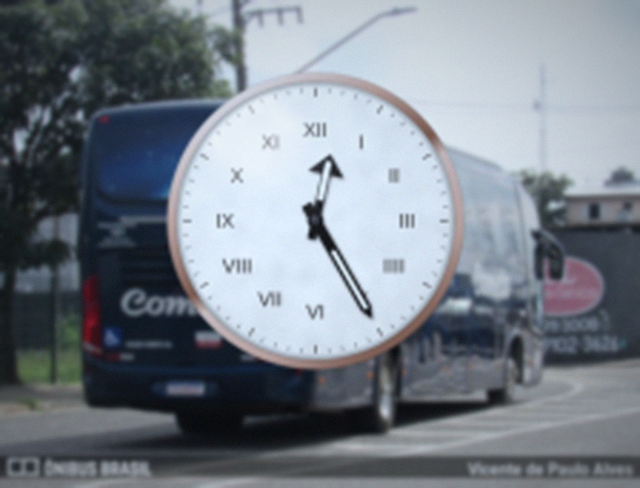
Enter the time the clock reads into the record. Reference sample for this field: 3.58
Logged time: 12.25
